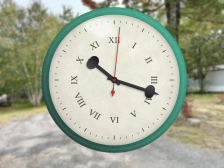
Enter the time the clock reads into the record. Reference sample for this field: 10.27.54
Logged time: 10.18.01
